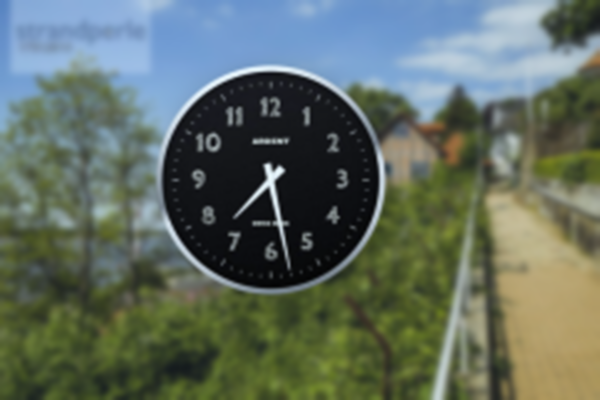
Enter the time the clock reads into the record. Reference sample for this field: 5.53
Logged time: 7.28
